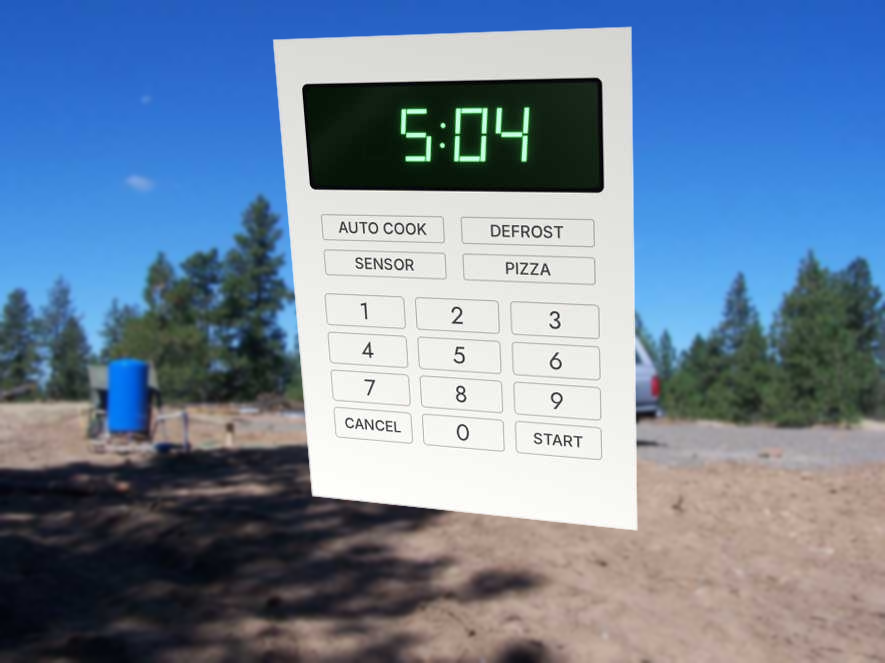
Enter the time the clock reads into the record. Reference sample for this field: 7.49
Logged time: 5.04
